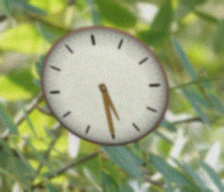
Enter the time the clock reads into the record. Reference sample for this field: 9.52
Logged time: 5.30
